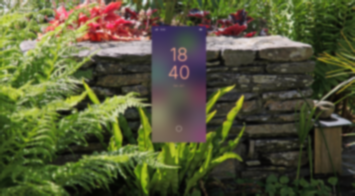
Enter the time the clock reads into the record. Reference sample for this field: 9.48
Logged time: 18.40
